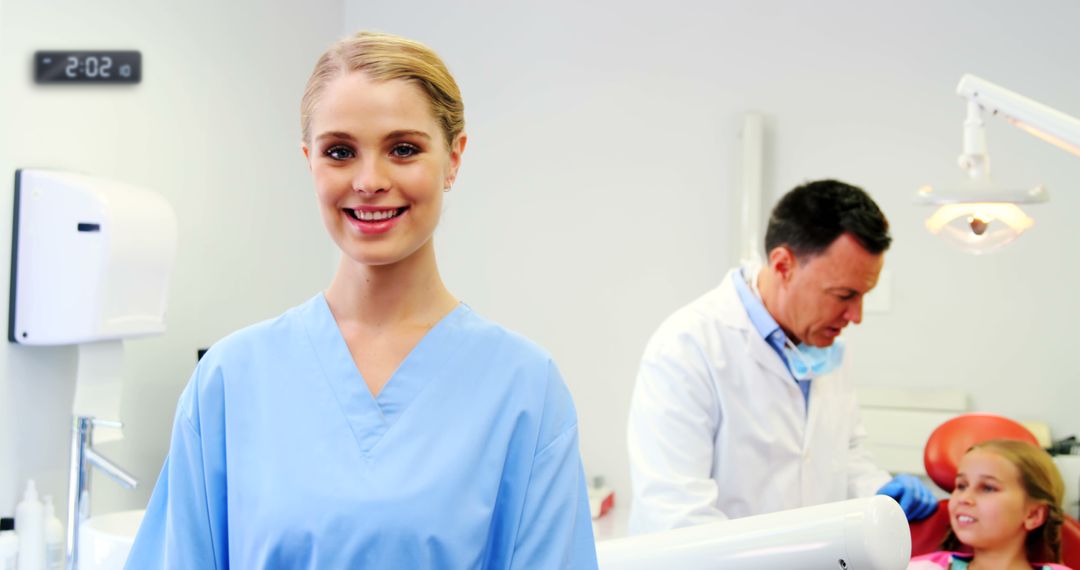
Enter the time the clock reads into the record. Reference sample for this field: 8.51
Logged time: 2.02
